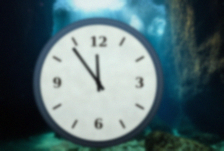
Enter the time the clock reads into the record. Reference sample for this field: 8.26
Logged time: 11.54
